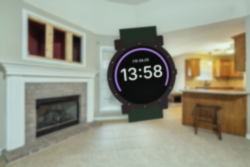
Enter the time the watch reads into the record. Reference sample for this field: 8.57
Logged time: 13.58
